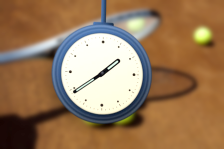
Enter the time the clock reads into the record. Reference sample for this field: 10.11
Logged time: 1.39
